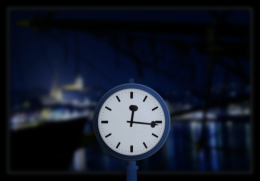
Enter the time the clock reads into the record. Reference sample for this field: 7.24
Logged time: 12.16
